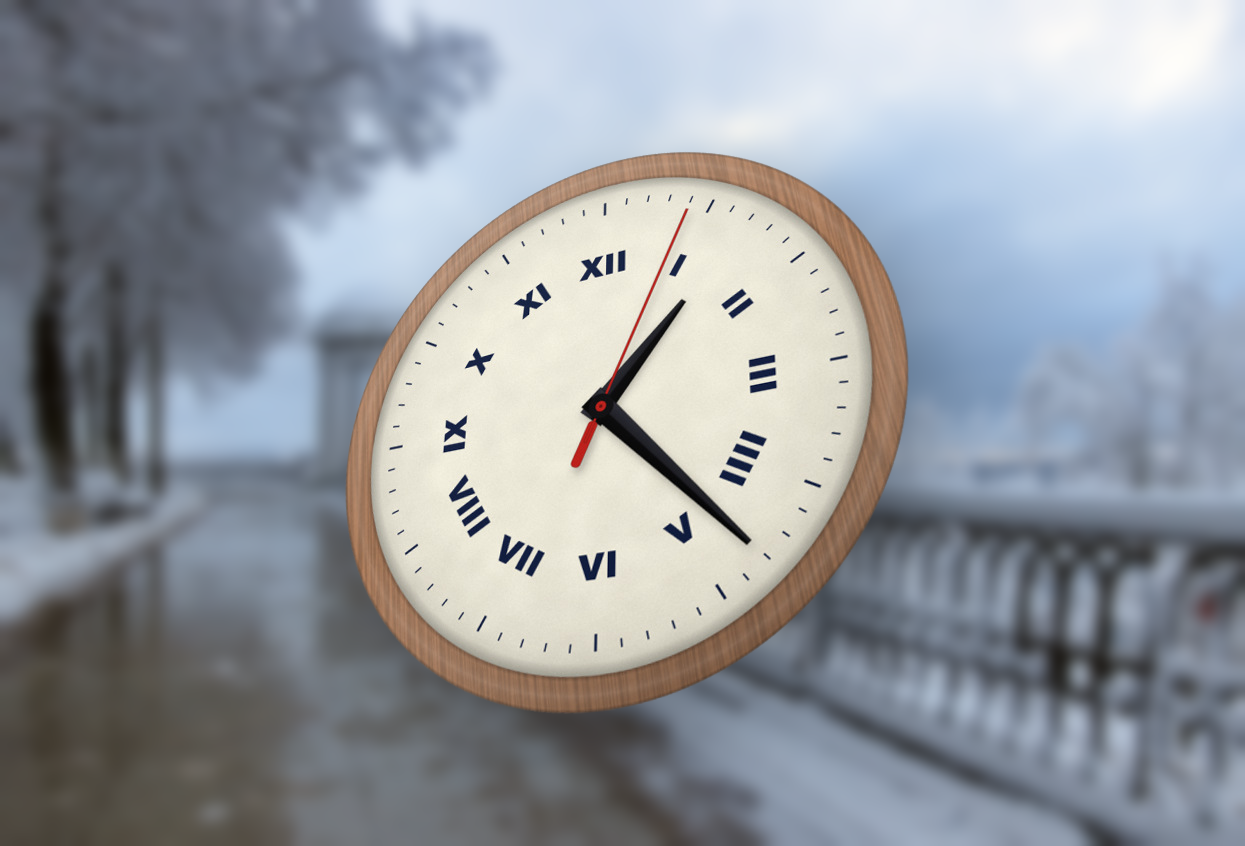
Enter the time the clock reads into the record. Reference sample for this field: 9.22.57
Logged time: 1.23.04
